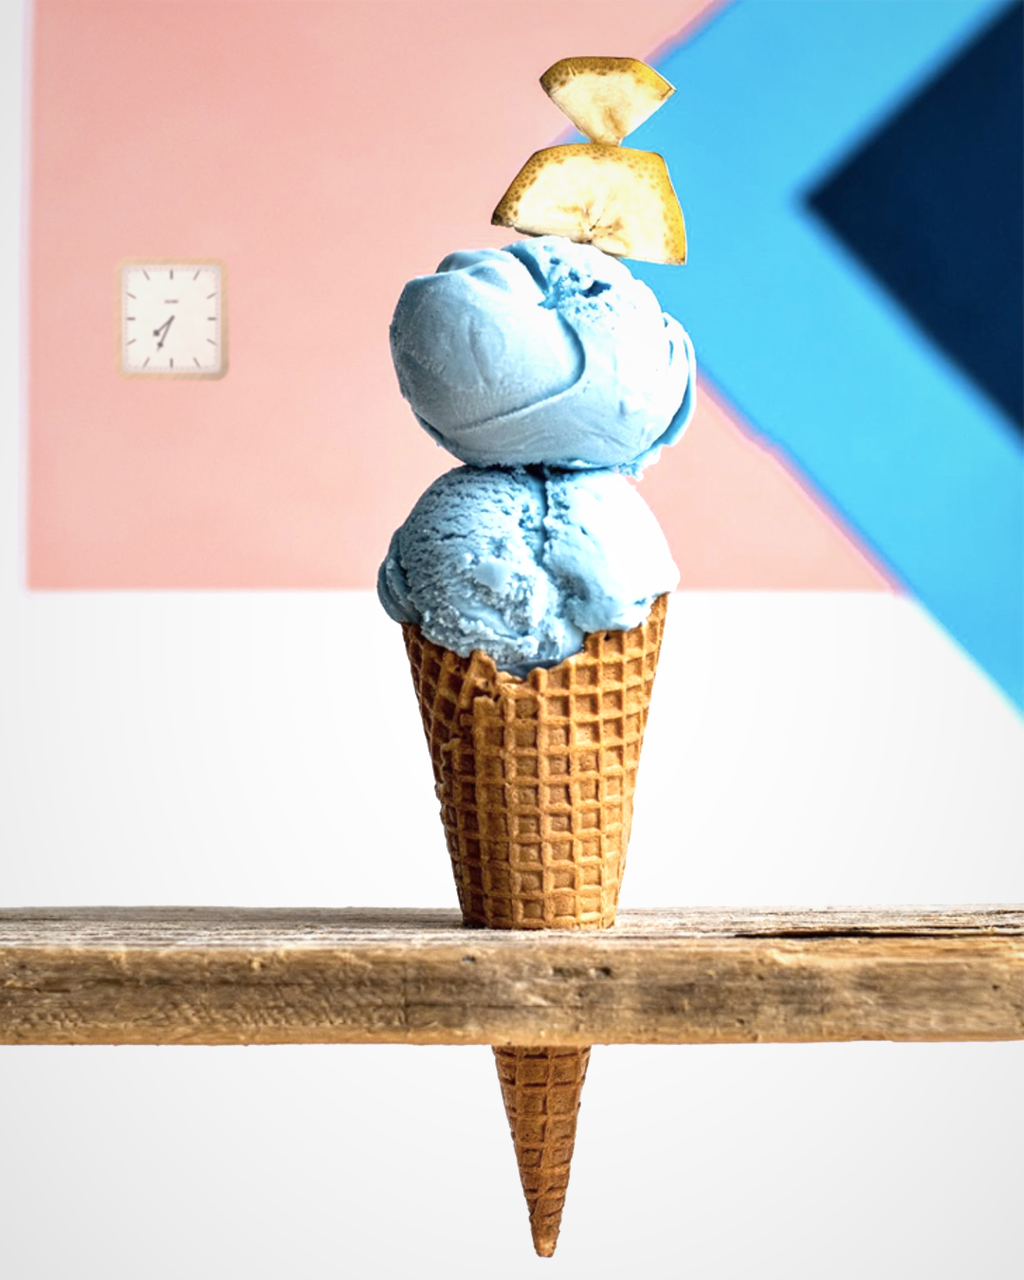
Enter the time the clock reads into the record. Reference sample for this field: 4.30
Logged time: 7.34
